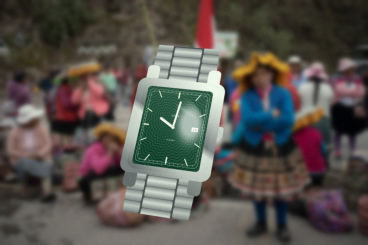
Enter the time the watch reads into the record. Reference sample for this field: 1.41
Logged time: 10.01
